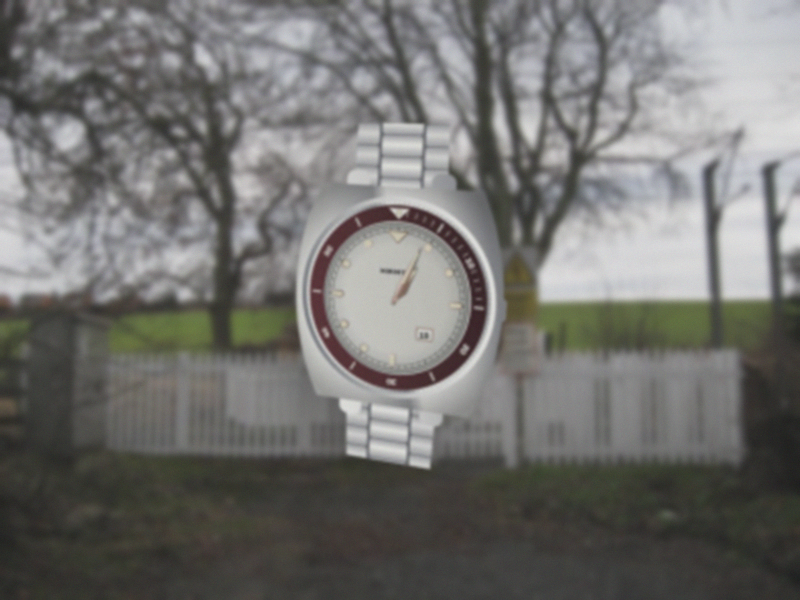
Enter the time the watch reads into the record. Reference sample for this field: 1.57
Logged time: 1.04
